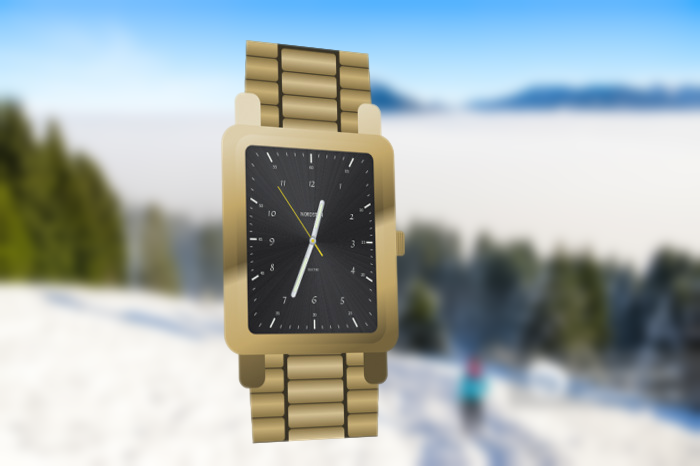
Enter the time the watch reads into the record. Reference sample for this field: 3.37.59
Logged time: 12.33.54
